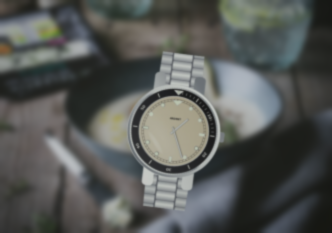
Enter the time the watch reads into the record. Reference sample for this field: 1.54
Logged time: 1.26
